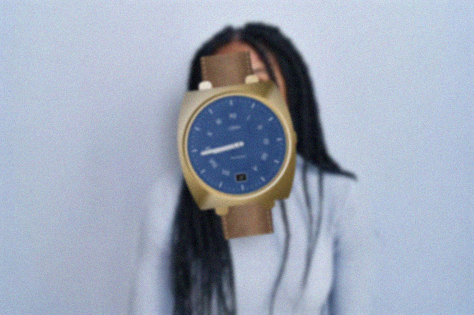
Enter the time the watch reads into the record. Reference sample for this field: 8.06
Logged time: 8.44
